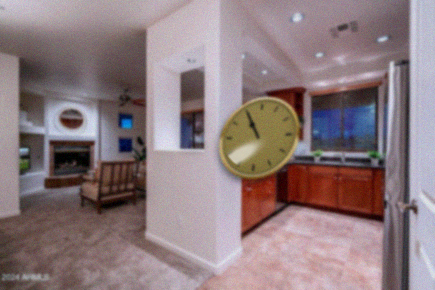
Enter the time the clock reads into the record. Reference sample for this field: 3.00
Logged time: 10.55
